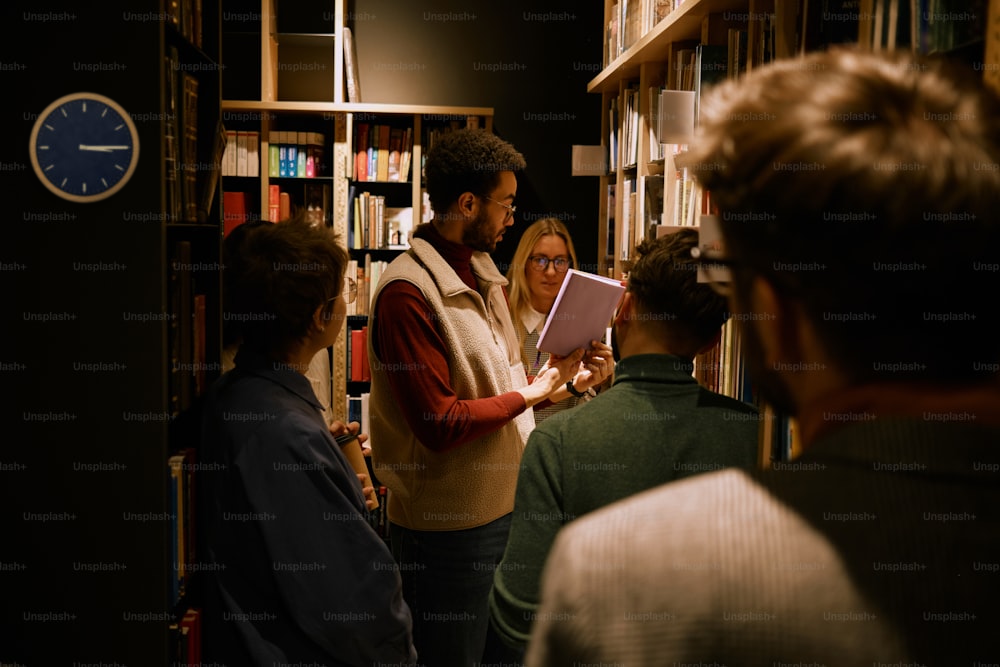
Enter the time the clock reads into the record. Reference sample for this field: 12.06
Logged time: 3.15
